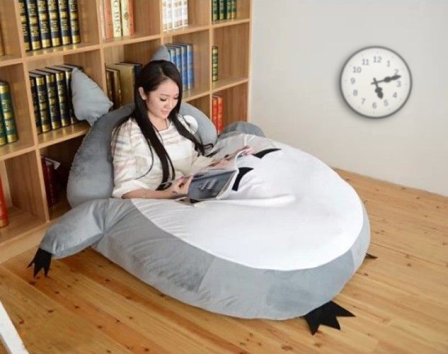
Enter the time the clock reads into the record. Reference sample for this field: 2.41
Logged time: 5.12
